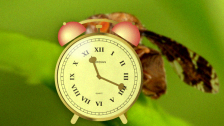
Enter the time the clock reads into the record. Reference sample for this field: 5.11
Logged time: 11.19
